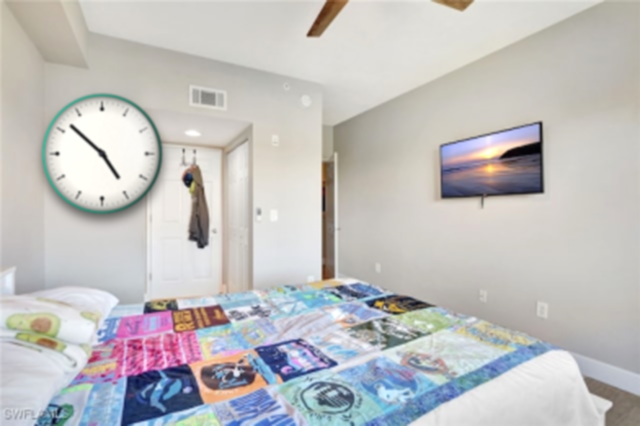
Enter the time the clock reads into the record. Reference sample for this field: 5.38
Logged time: 4.52
